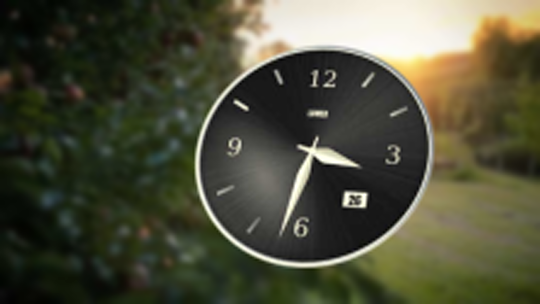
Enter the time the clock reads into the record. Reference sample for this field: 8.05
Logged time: 3.32
